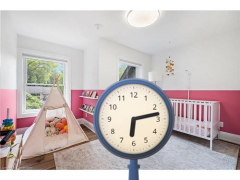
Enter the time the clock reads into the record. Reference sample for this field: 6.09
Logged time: 6.13
